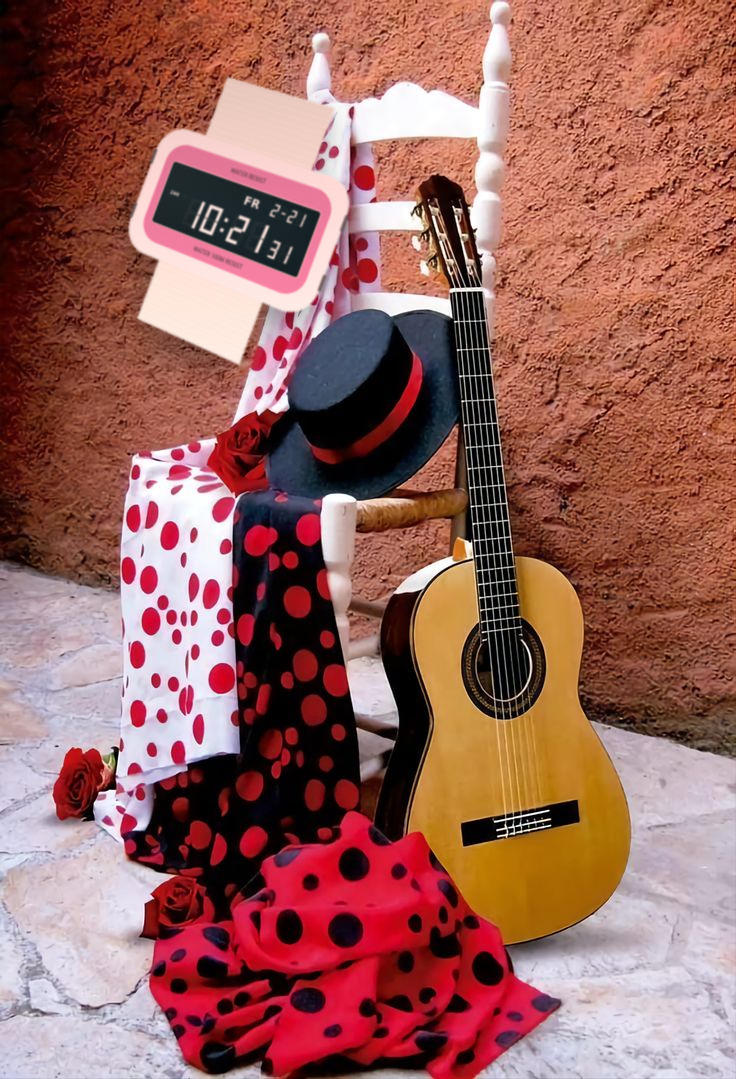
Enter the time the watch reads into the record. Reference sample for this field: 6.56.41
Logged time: 10.21.31
